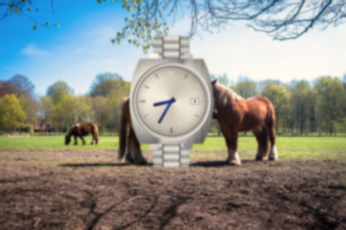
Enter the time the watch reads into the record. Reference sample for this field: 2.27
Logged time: 8.35
